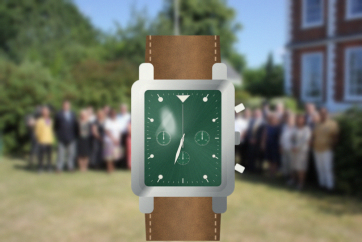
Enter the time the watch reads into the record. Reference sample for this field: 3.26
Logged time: 6.33
